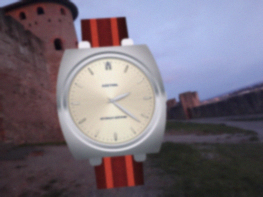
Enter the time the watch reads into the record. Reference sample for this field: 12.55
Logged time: 2.22
